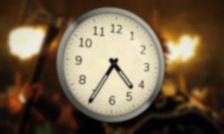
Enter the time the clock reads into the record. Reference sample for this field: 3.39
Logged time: 4.35
